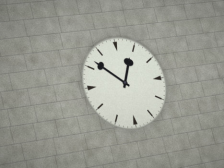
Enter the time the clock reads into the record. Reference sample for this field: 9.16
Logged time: 12.52
